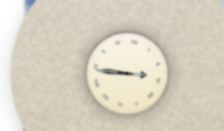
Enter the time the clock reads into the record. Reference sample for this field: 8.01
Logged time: 2.44
